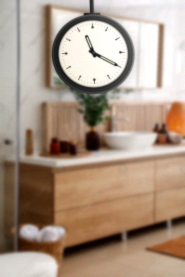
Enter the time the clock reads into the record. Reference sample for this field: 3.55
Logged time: 11.20
